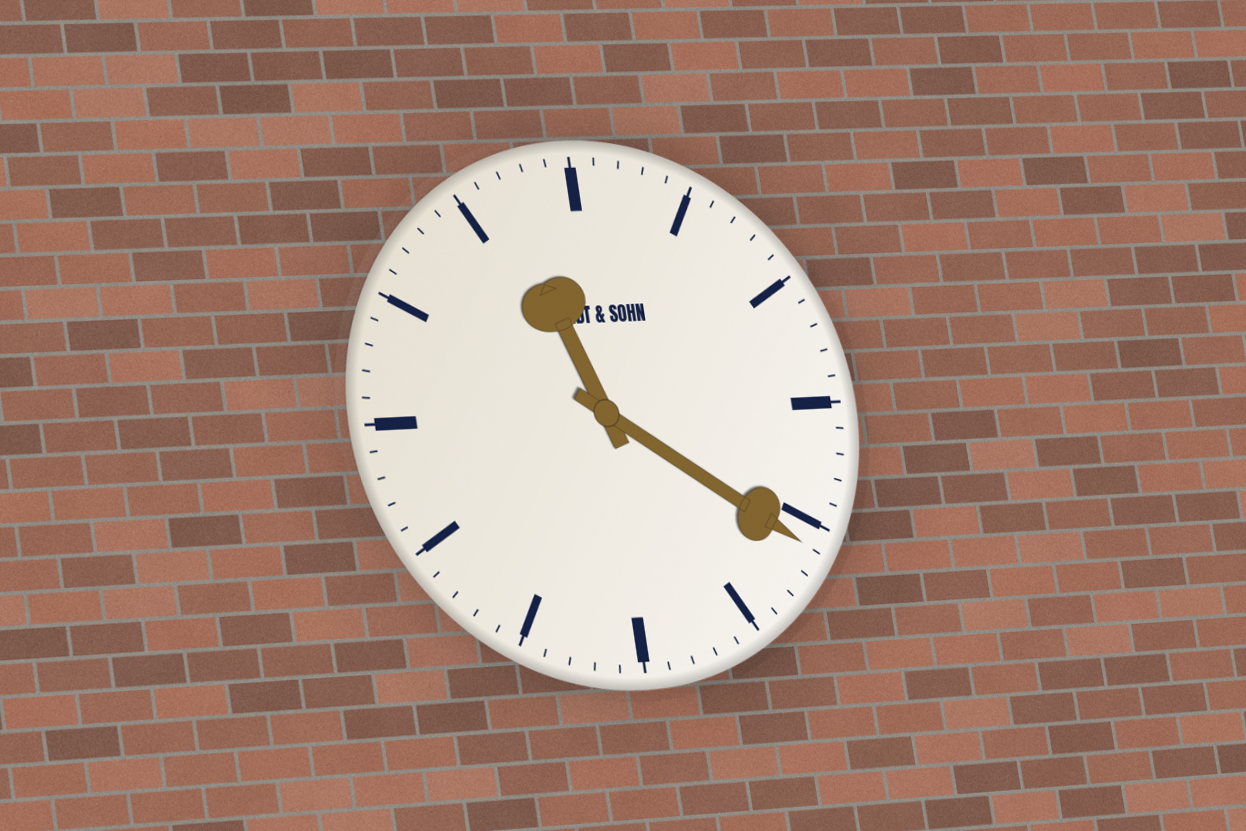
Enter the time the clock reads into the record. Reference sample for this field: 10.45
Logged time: 11.21
